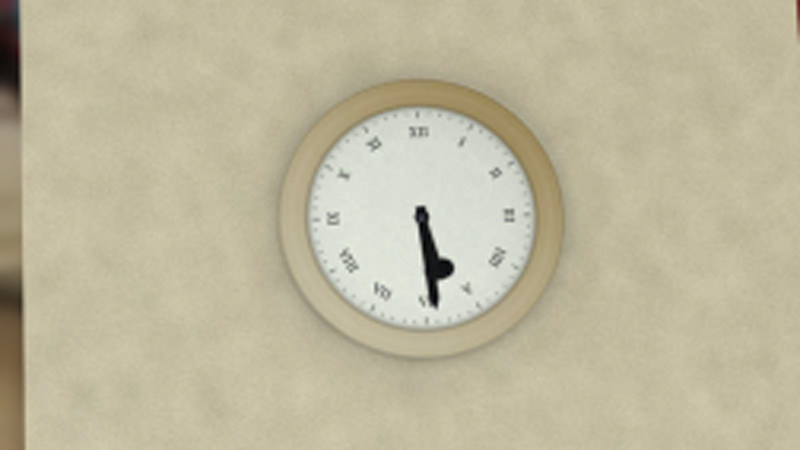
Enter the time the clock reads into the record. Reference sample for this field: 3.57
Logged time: 5.29
